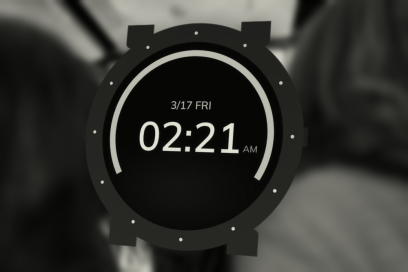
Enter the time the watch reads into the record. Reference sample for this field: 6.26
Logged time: 2.21
